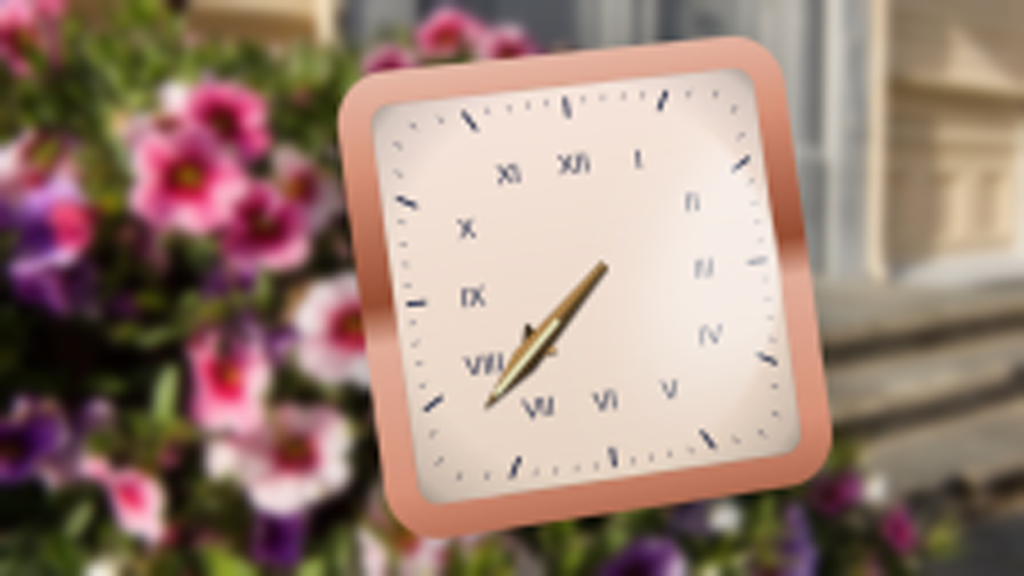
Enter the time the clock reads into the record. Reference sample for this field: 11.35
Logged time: 7.38
